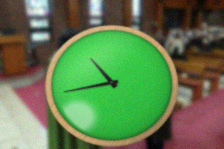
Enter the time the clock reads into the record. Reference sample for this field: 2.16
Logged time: 10.43
